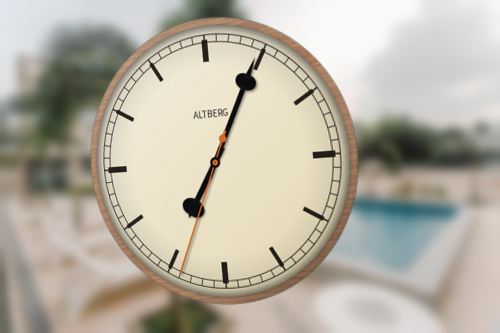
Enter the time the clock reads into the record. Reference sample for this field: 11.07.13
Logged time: 7.04.34
